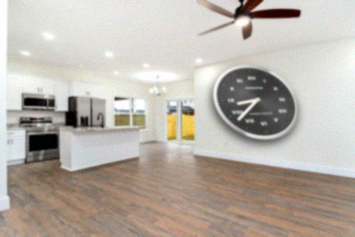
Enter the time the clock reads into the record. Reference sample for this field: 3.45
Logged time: 8.38
